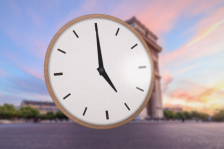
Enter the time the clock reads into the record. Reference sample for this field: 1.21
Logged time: 5.00
